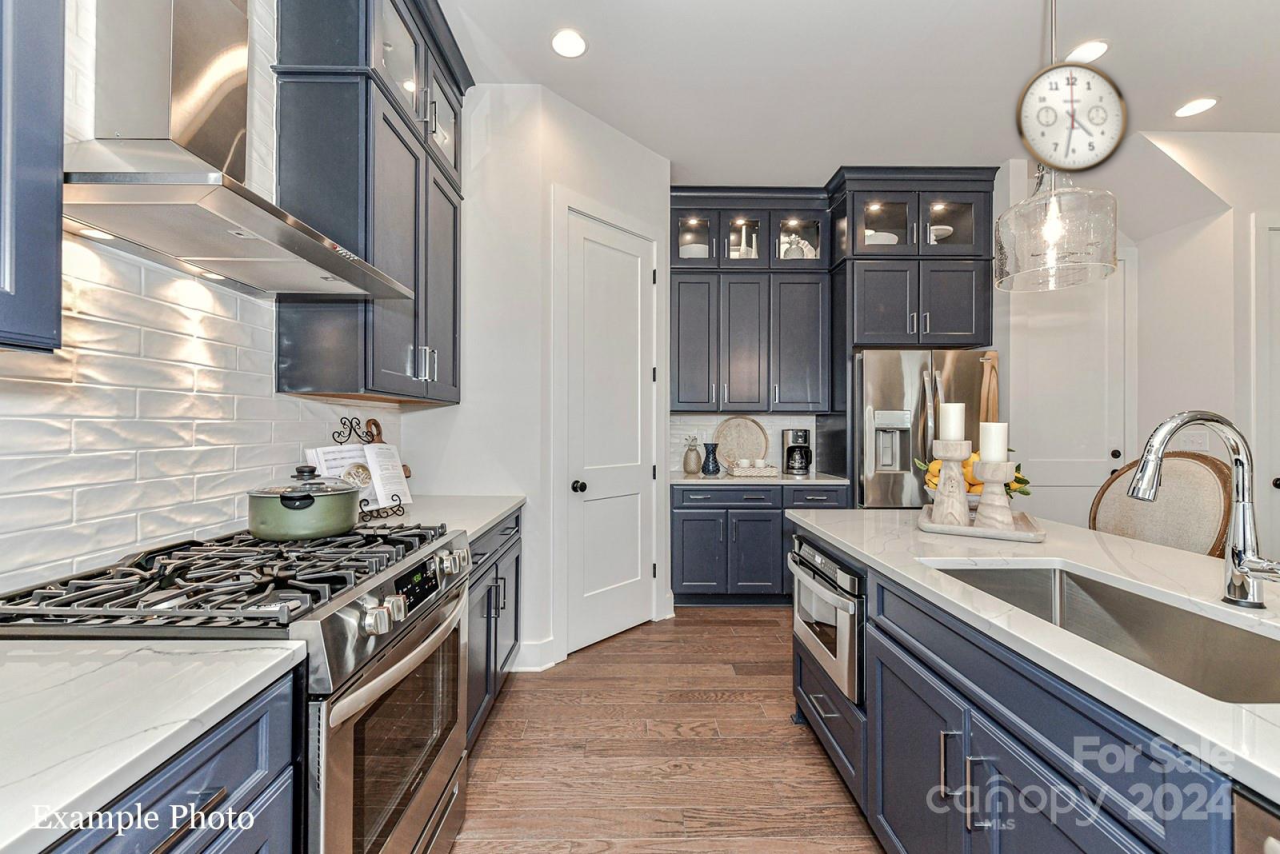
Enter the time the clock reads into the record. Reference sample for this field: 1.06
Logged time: 4.32
